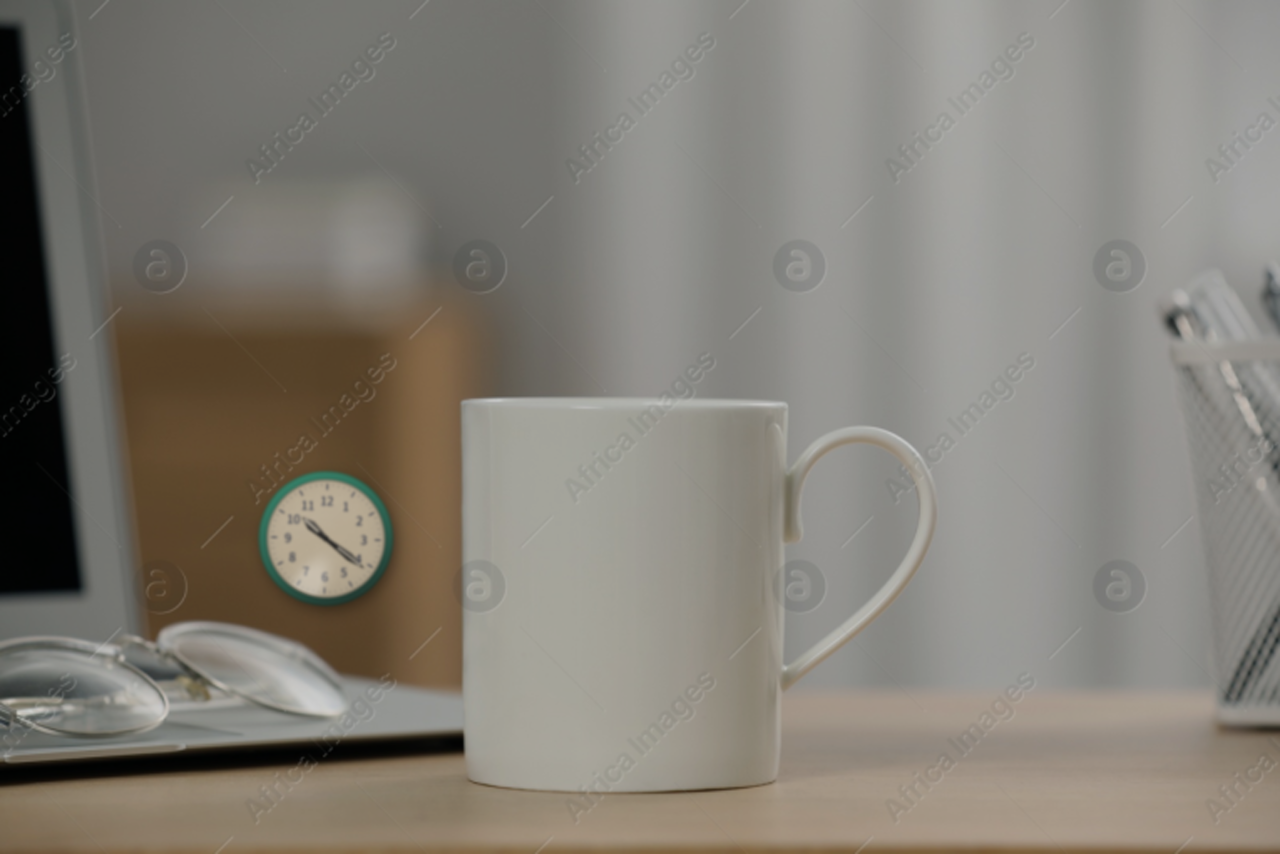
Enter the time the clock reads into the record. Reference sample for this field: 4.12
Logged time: 10.21
